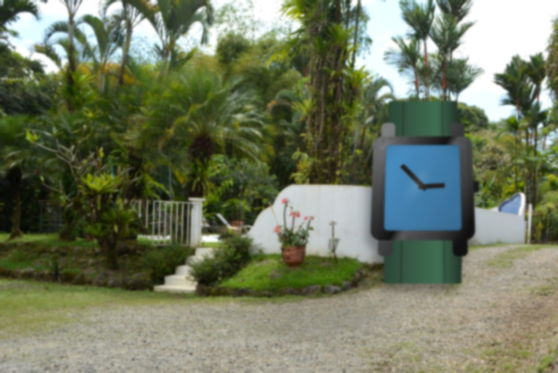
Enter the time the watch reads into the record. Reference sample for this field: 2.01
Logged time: 2.53
